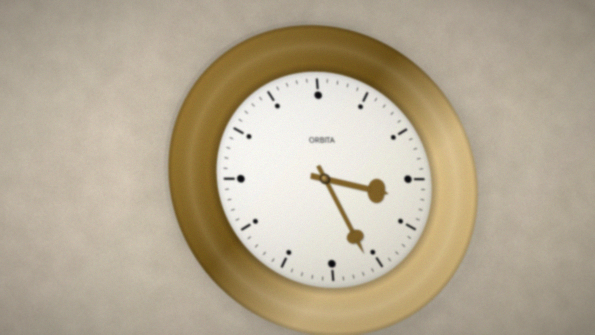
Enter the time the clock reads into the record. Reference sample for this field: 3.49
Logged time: 3.26
